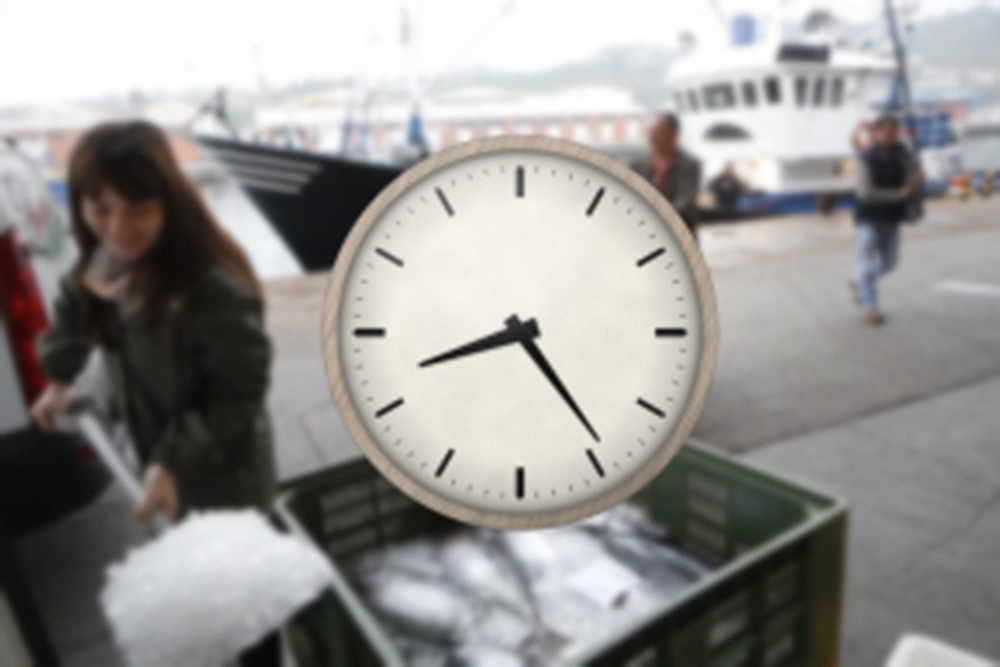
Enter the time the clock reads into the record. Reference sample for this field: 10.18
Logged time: 8.24
